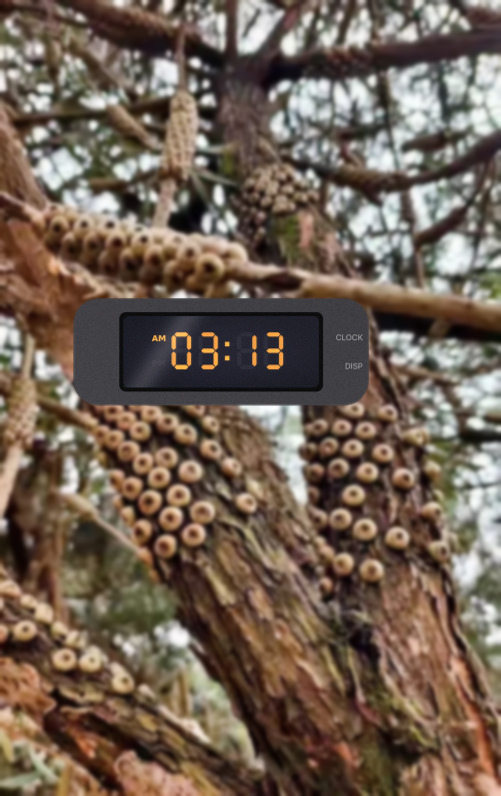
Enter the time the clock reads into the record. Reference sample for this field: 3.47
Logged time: 3.13
